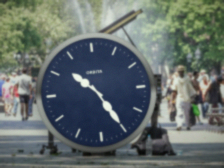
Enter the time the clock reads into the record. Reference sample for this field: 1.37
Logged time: 10.25
